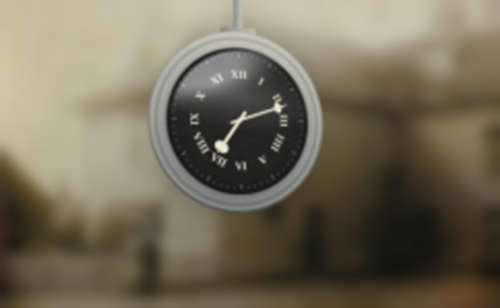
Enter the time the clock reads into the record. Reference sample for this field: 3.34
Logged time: 7.12
